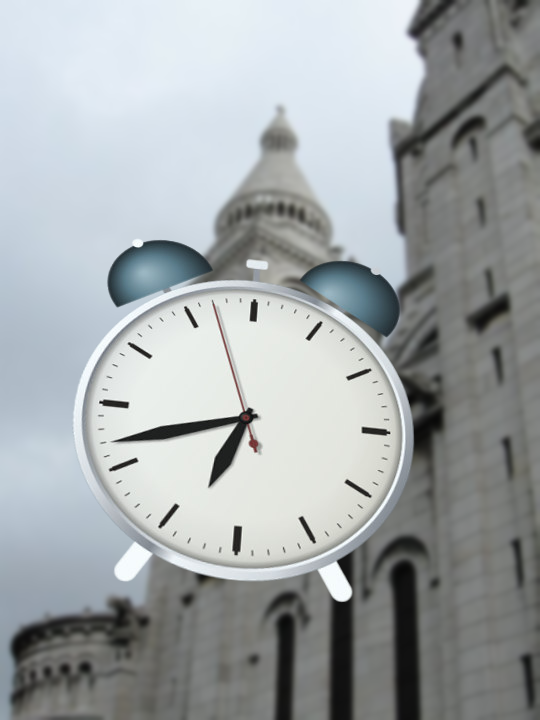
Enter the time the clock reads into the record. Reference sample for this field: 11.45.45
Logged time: 6.41.57
